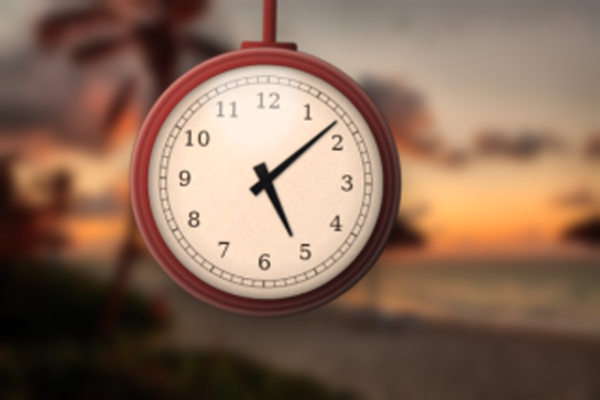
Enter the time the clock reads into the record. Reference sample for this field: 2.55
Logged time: 5.08
